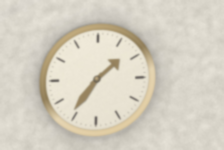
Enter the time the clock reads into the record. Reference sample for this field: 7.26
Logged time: 1.36
